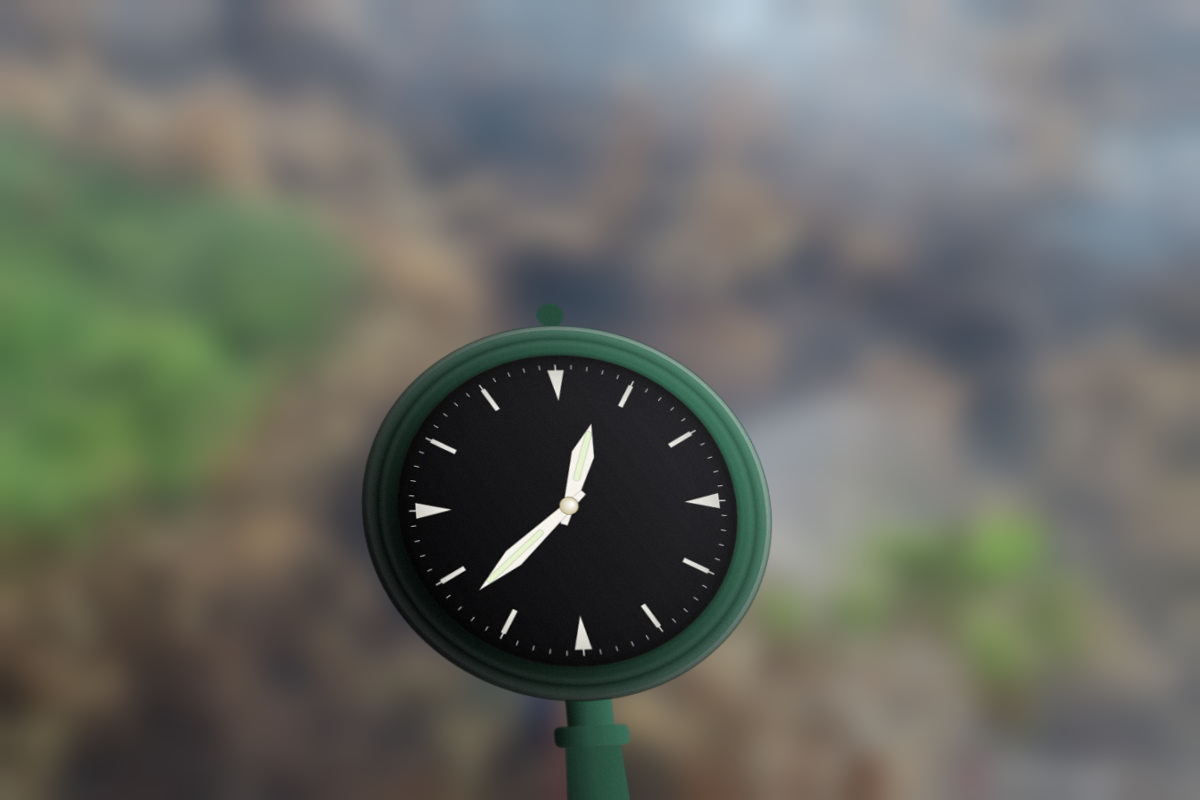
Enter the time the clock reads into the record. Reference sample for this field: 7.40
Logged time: 12.38
